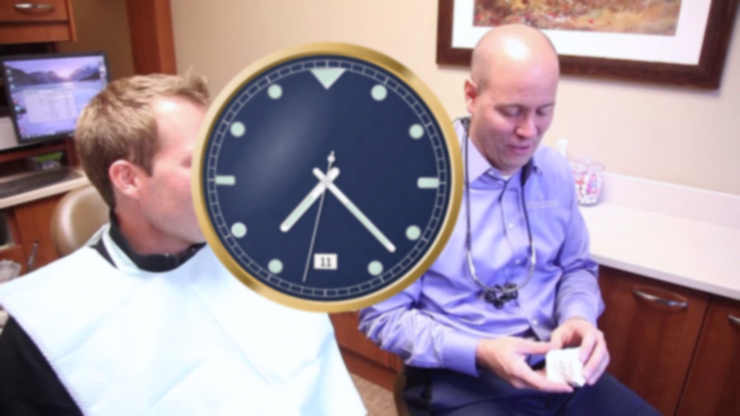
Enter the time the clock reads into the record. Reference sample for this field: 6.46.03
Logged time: 7.22.32
